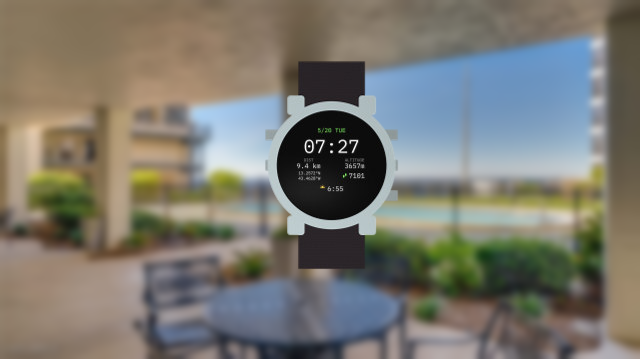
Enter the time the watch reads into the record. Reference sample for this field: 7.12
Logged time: 7.27
